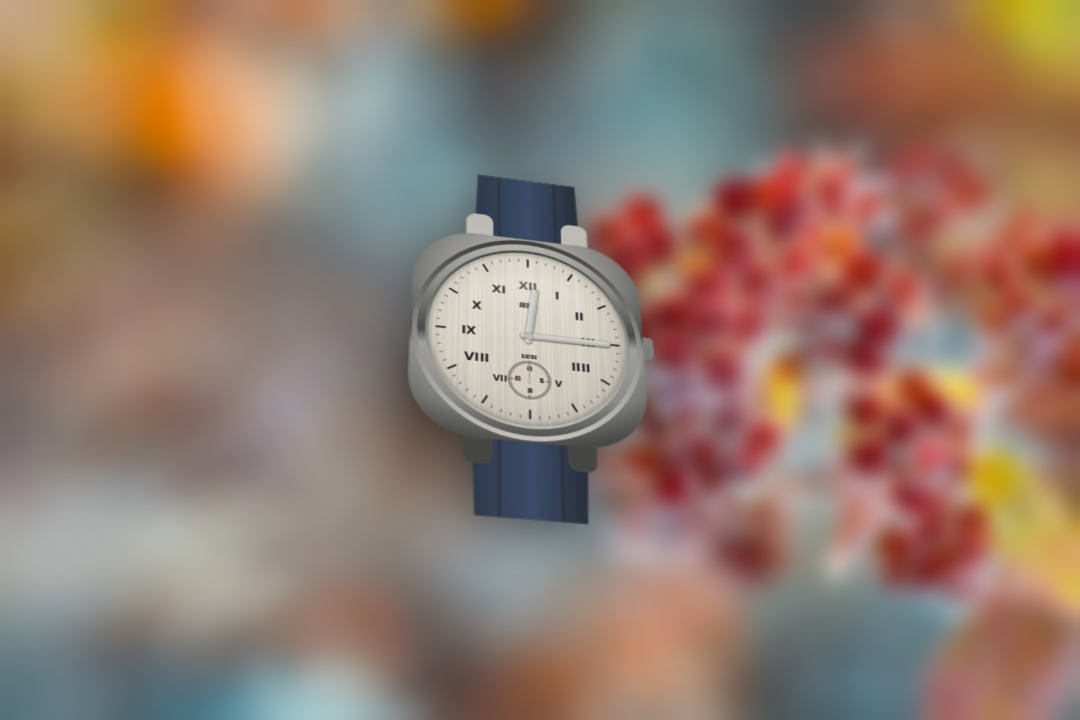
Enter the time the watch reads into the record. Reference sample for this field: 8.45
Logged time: 12.15
